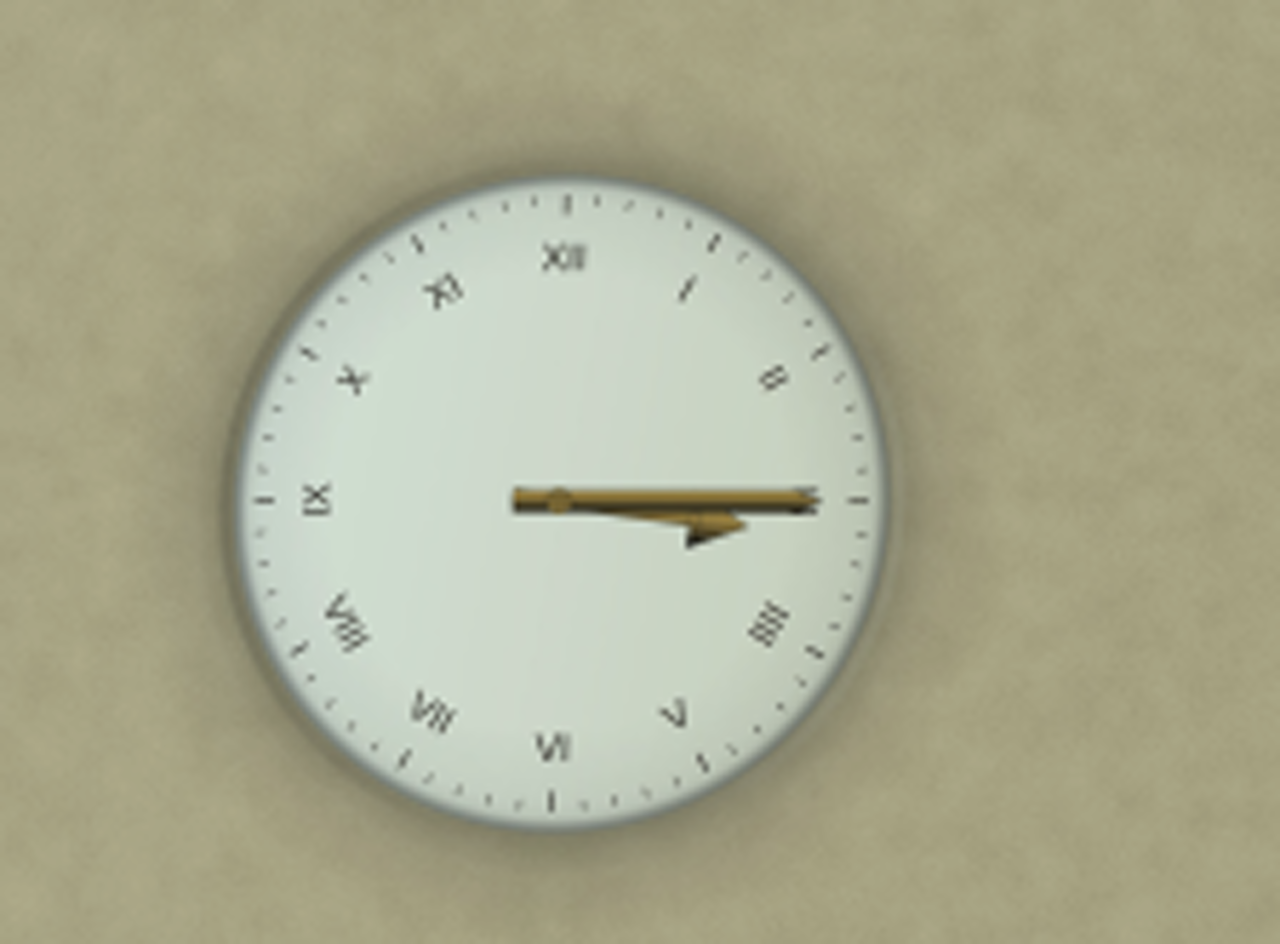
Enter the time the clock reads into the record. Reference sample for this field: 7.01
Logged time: 3.15
